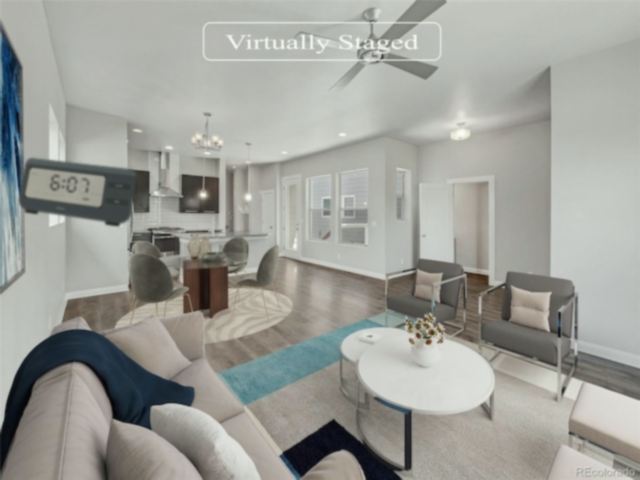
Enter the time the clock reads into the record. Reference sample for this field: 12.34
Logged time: 6.07
